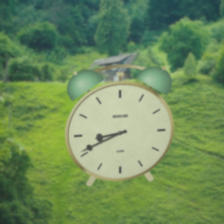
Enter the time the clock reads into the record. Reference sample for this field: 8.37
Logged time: 8.41
